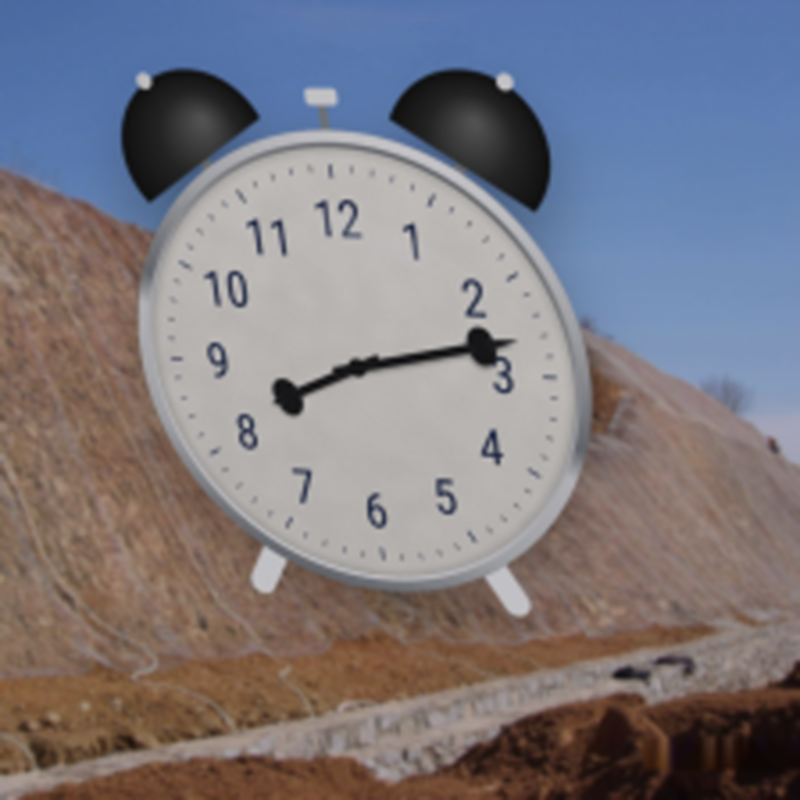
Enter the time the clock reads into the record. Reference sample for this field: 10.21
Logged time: 8.13
